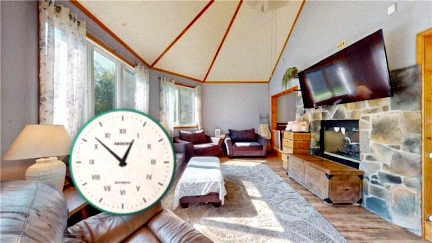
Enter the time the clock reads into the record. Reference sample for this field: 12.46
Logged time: 12.52
